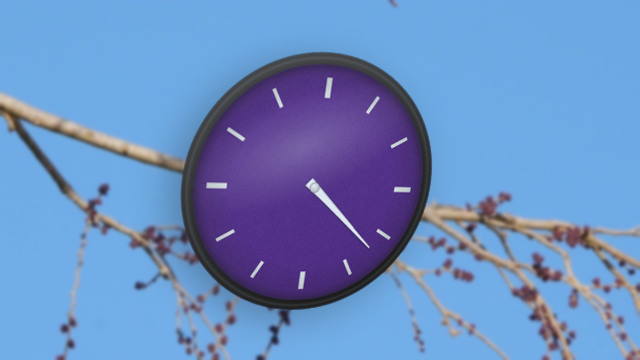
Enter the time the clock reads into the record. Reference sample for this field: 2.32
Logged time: 4.22
